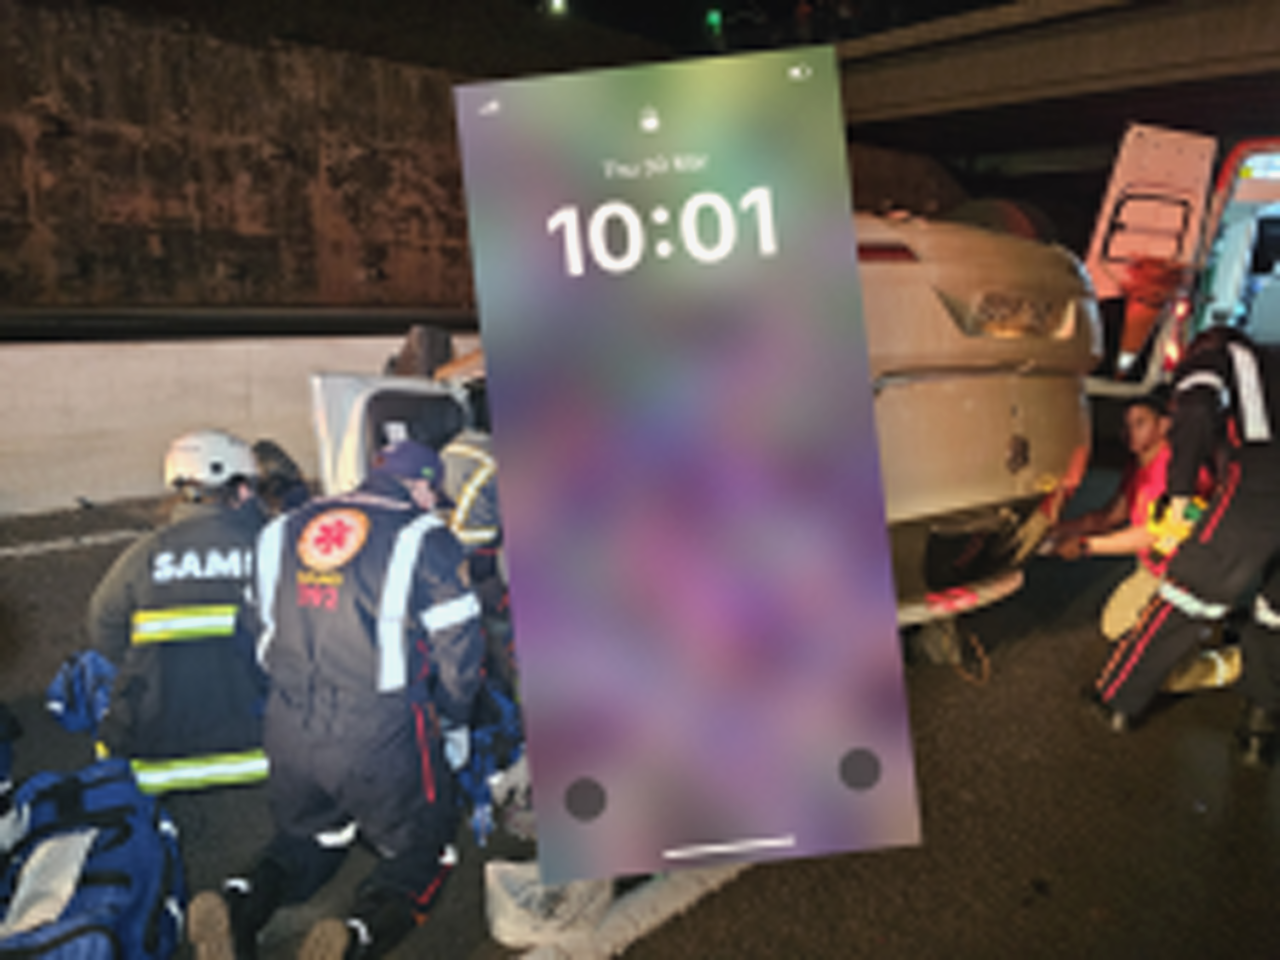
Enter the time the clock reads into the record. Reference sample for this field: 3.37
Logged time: 10.01
